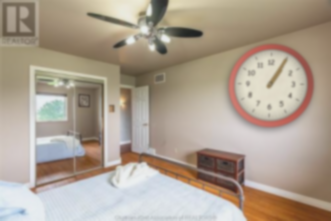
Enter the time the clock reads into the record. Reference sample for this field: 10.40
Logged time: 1.05
